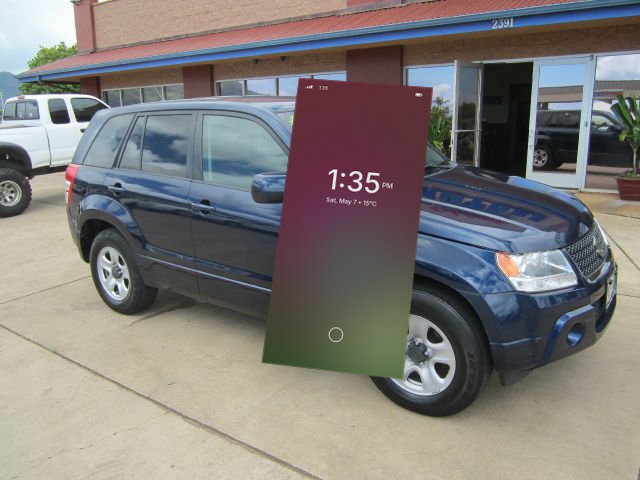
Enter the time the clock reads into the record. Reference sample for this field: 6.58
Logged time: 1.35
